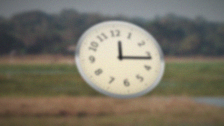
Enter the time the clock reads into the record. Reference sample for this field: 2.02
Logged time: 12.16
